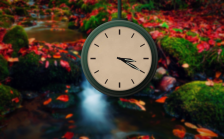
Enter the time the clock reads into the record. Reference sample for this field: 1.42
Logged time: 3.20
